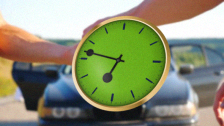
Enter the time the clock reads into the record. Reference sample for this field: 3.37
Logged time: 6.47
